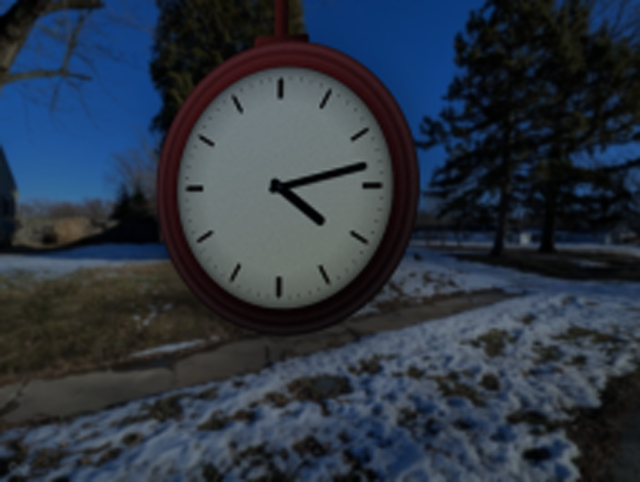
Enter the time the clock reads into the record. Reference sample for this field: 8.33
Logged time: 4.13
